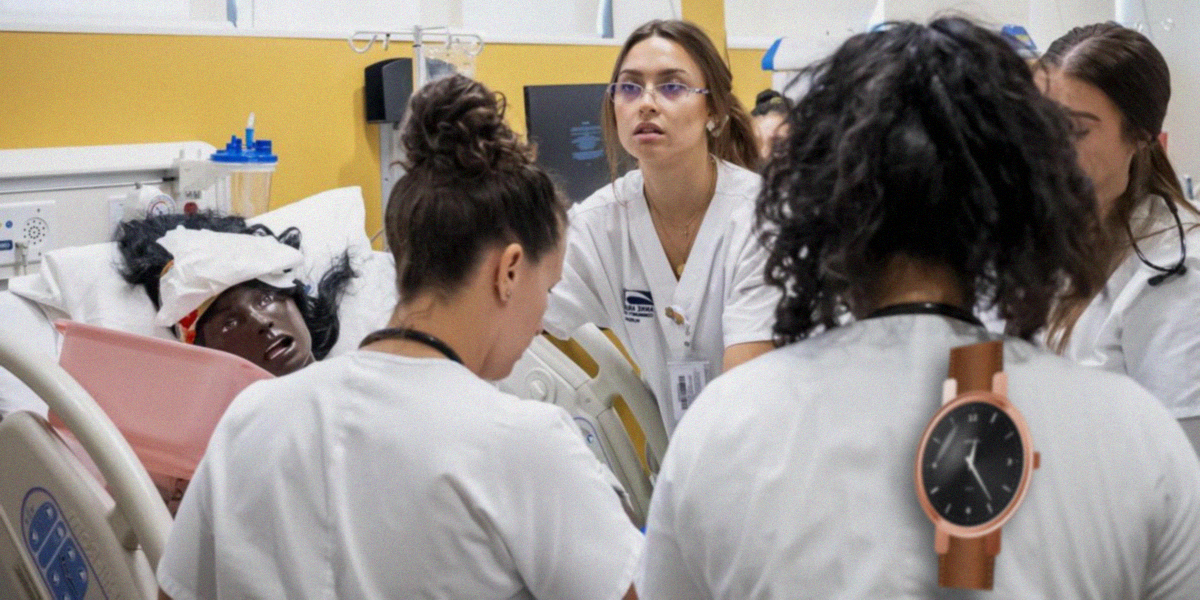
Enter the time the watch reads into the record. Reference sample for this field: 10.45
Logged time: 12.24
